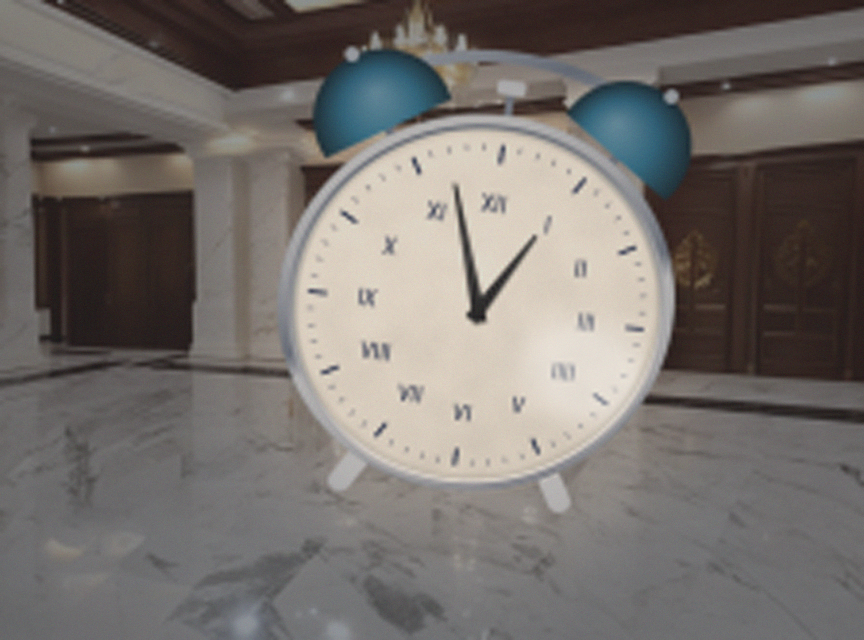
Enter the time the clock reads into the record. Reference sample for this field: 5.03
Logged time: 12.57
